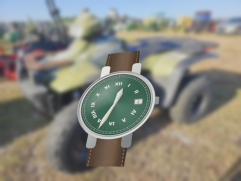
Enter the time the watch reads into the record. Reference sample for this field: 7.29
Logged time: 12.34
